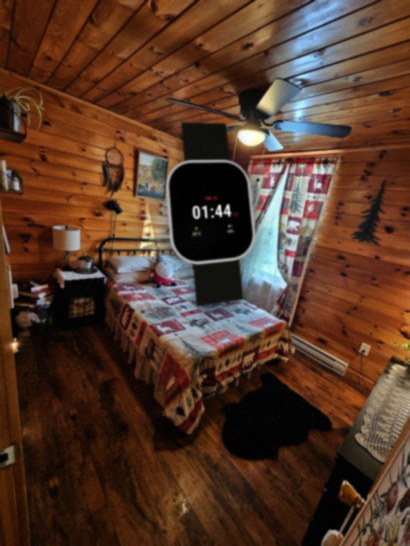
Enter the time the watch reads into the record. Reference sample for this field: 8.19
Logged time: 1.44
